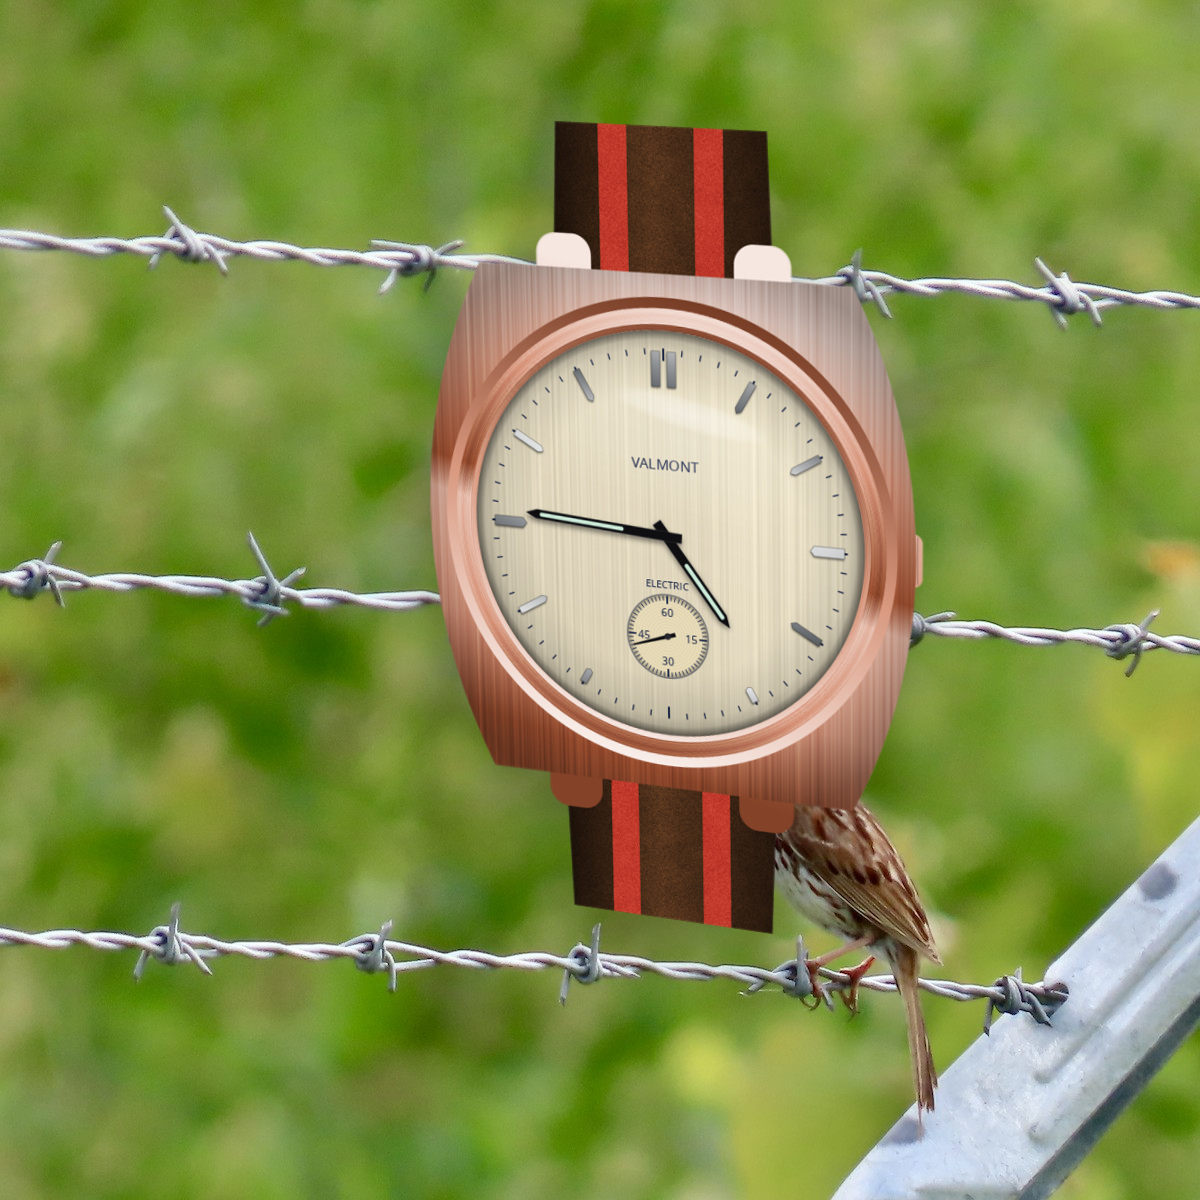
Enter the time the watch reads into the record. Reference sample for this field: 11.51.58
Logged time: 4.45.42
